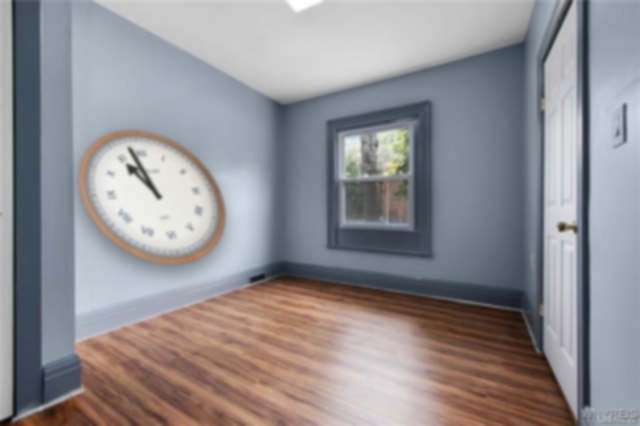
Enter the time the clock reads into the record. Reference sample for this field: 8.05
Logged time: 10.58
